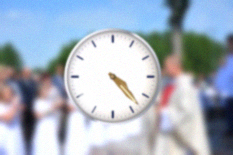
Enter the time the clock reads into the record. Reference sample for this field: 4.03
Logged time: 4.23
